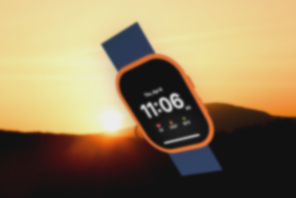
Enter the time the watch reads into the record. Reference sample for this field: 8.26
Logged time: 11.06
